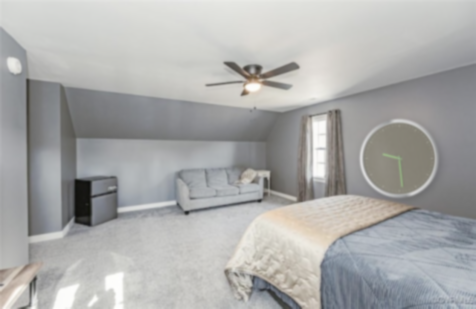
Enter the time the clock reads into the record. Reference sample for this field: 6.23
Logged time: 9.29
